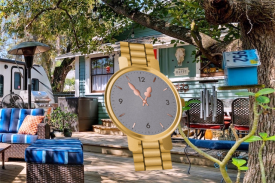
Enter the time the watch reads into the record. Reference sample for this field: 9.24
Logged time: 12.54
